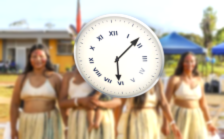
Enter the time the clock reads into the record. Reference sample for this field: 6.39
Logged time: 6.08
